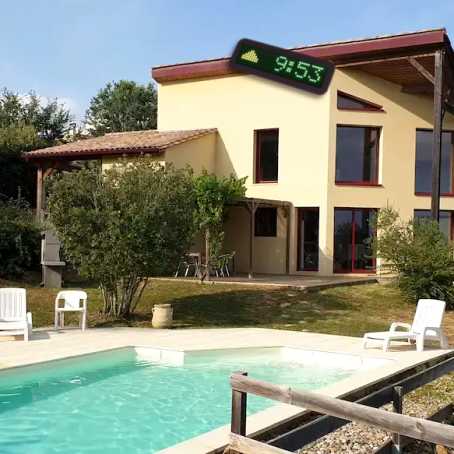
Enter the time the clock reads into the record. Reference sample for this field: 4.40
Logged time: 9.53
